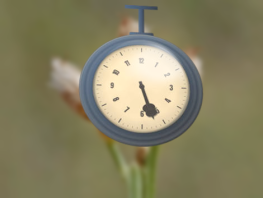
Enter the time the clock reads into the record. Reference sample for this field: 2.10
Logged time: 5.27
